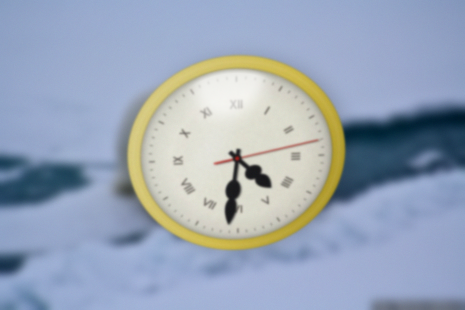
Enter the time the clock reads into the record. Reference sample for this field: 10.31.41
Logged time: 4.31.13
